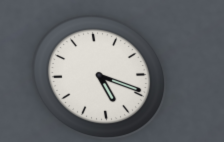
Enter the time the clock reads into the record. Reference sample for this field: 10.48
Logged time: 5.19
